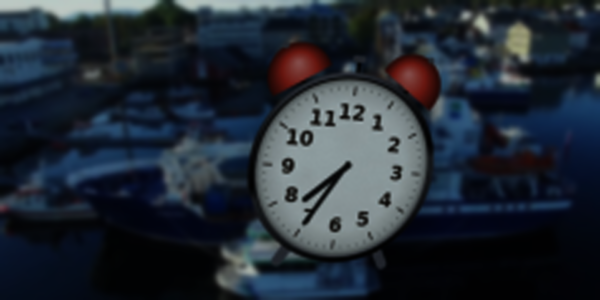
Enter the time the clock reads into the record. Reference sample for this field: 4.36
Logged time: 7.35
